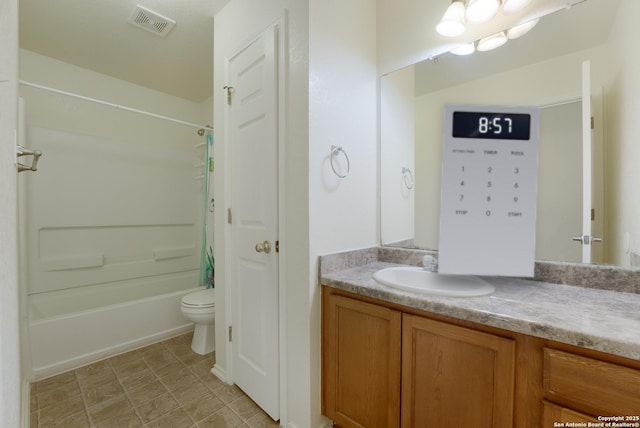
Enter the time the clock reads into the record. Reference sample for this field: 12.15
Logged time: 8.57
